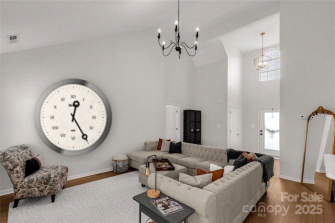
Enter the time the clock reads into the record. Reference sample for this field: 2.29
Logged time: 12.25
